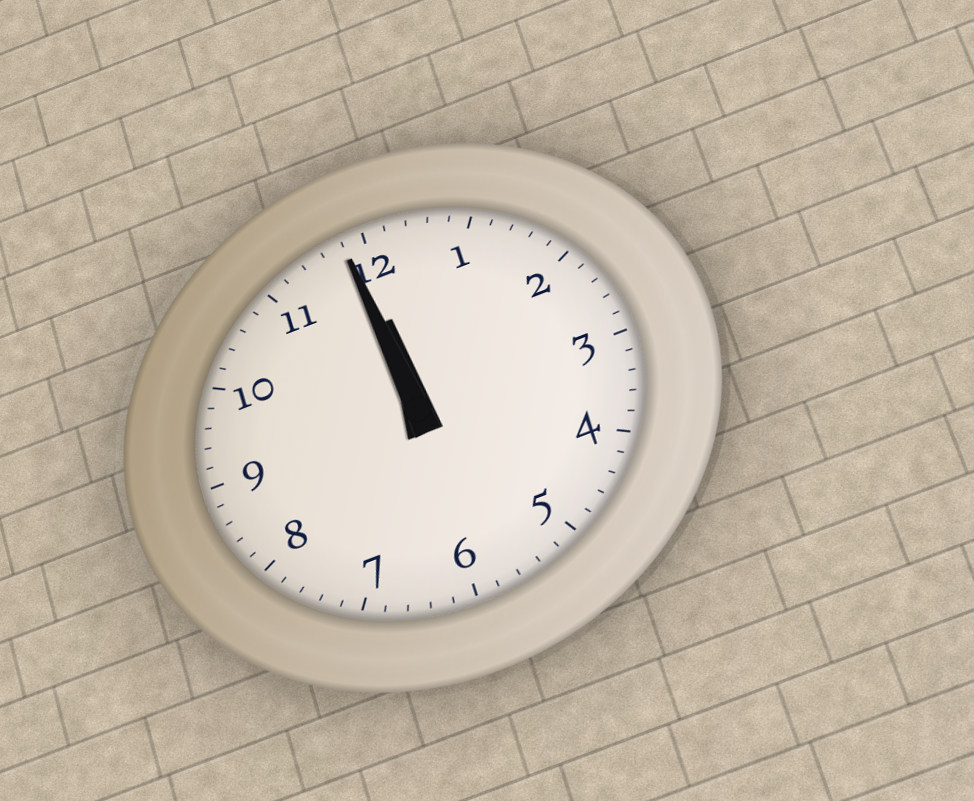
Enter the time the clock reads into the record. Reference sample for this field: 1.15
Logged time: 11.59
